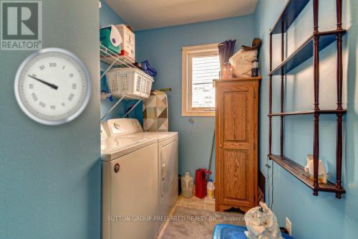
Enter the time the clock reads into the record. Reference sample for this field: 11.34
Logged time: 9.49
